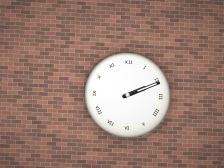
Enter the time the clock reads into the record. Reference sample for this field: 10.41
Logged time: 2.11
